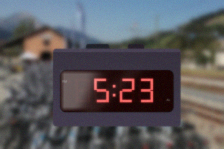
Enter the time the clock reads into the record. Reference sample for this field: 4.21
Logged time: 5.23
